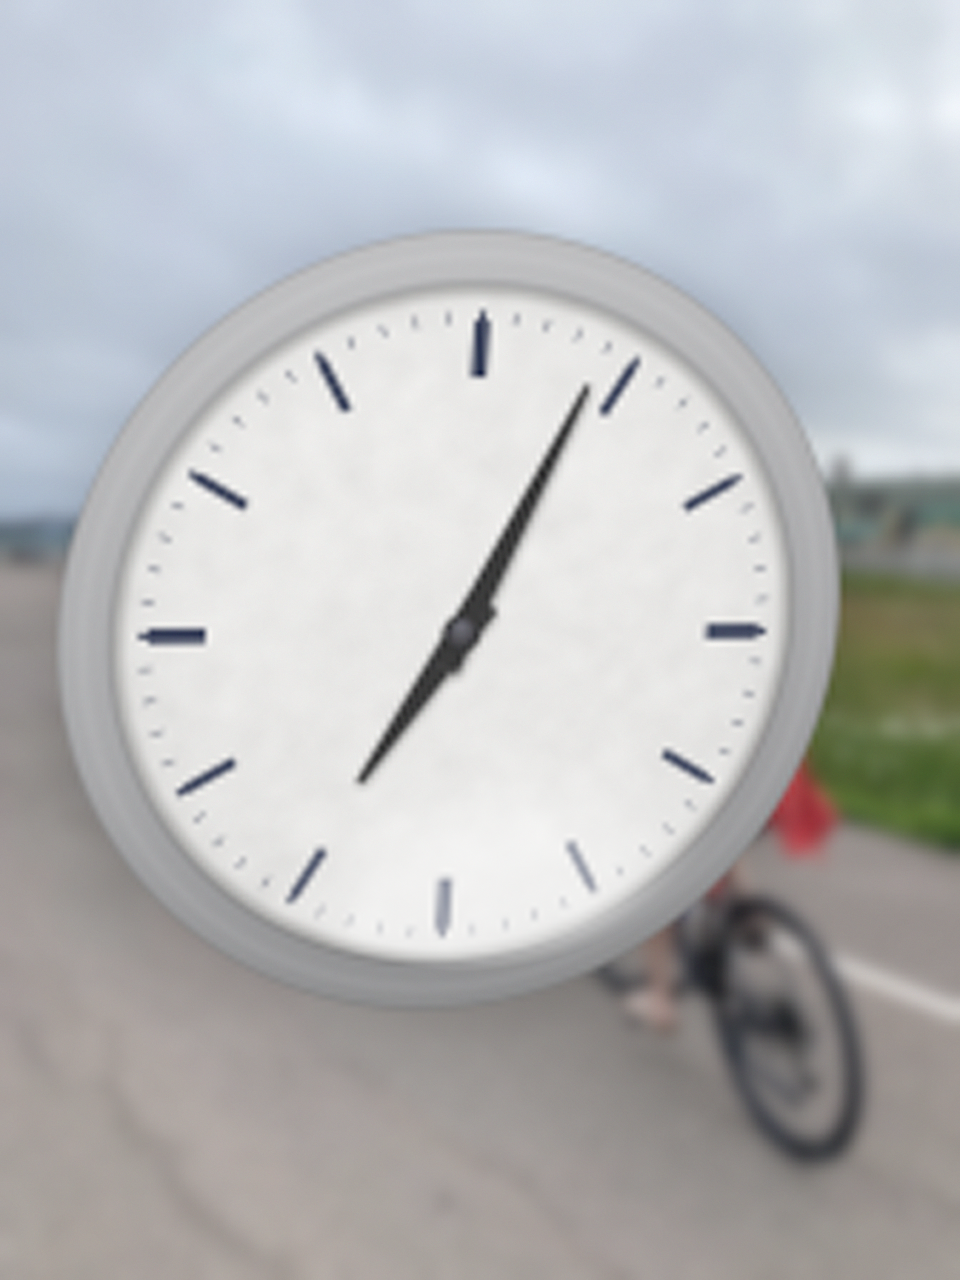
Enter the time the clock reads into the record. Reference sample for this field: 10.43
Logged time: 7.04
